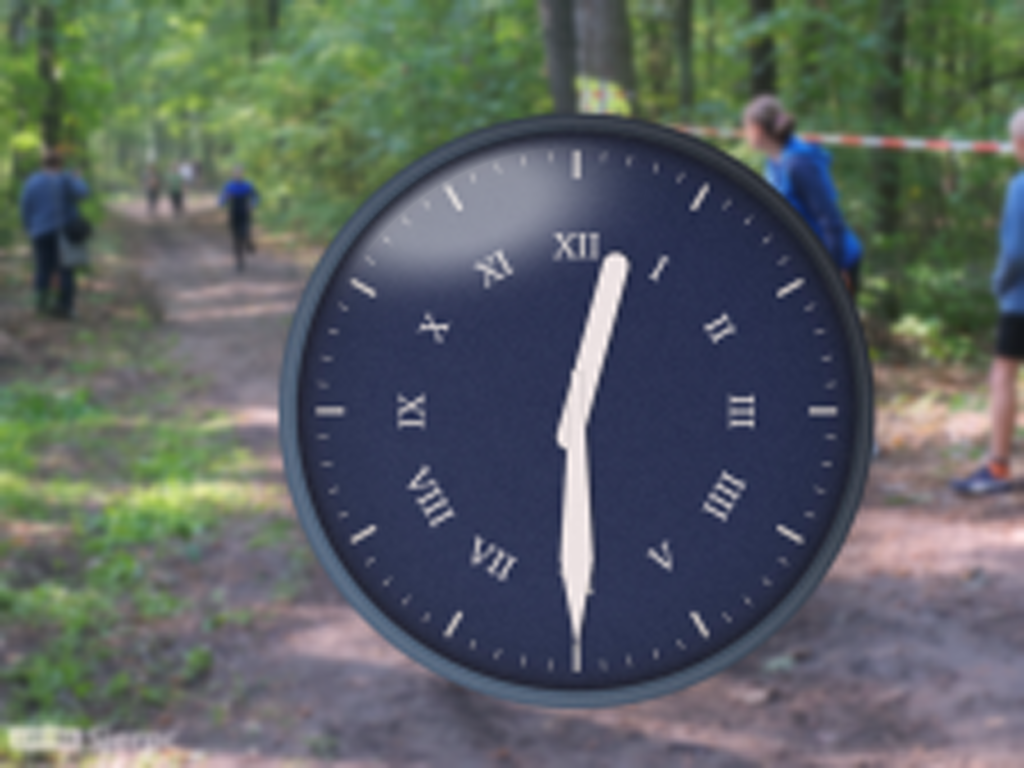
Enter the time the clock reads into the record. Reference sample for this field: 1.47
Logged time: 12.30
